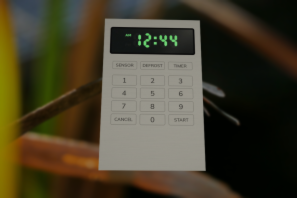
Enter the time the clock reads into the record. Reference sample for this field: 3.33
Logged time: 12.44
